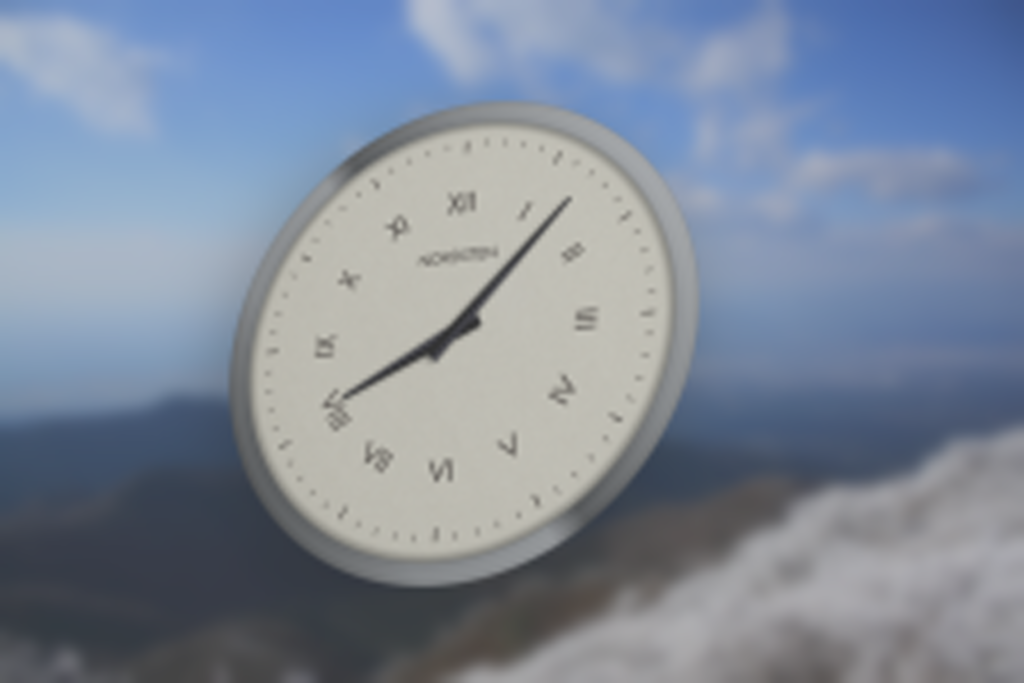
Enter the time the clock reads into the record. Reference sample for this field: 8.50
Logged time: 8.07
